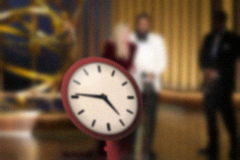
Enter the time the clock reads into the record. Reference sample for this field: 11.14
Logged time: 4.46
